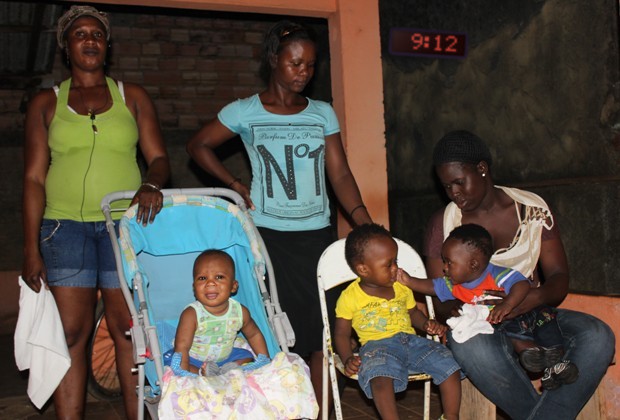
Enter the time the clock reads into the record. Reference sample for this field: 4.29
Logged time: 9.12
